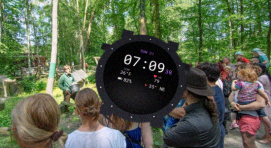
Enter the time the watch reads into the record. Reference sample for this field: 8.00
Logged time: 7.09
